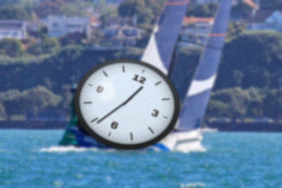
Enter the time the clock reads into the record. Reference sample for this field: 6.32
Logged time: 12.34
